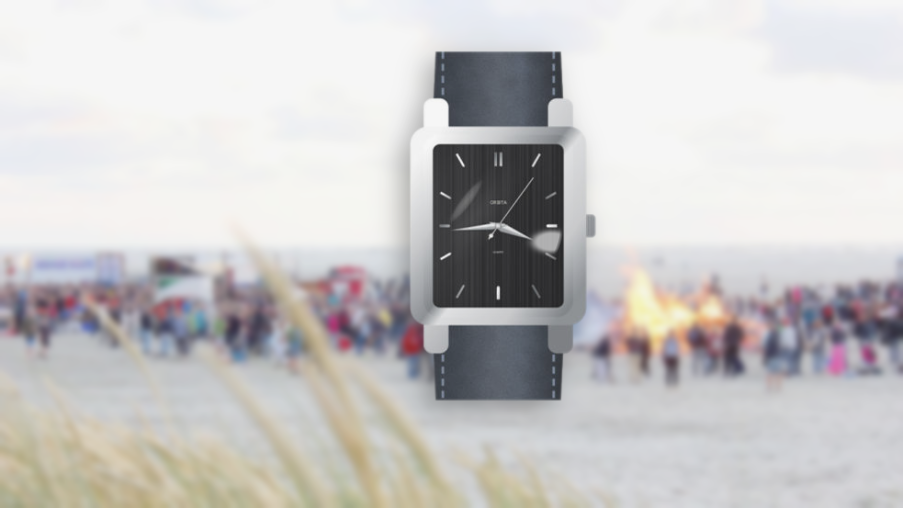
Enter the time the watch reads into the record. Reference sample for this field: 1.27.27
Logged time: 3.44.06
